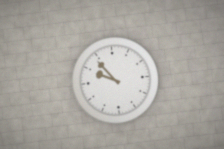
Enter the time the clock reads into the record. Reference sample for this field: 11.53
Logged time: 9.54
